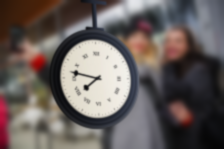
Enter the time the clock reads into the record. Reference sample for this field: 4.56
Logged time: 7.47
